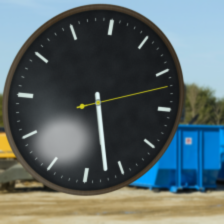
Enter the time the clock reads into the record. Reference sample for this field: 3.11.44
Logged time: 5.27.12
